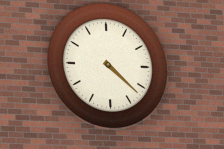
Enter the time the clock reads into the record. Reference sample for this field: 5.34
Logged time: 4.22
